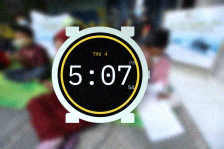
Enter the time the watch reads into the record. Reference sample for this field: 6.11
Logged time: 5.07
